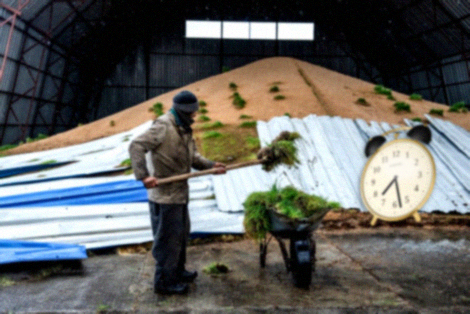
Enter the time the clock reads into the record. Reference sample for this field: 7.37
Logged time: 7.28
